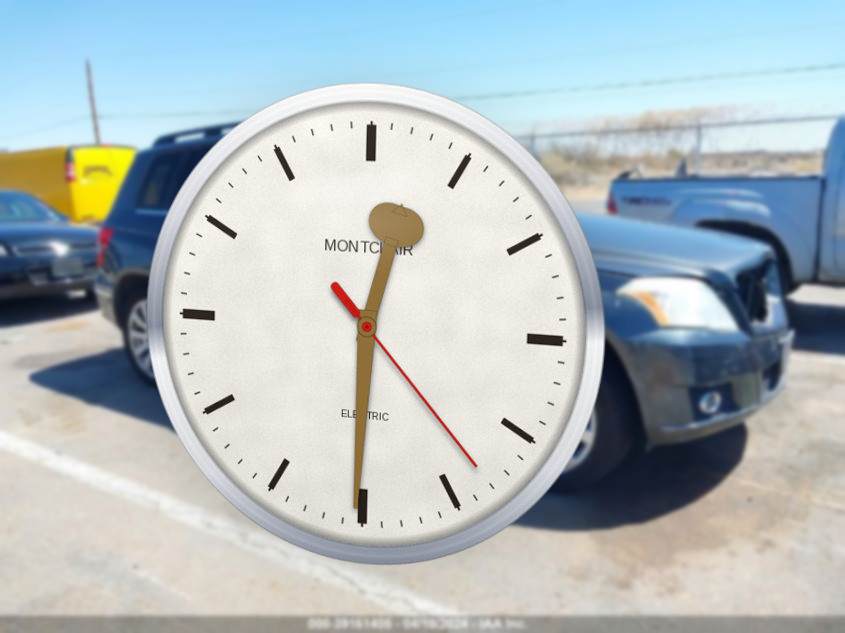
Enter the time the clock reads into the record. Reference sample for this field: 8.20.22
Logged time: 12.30.23
